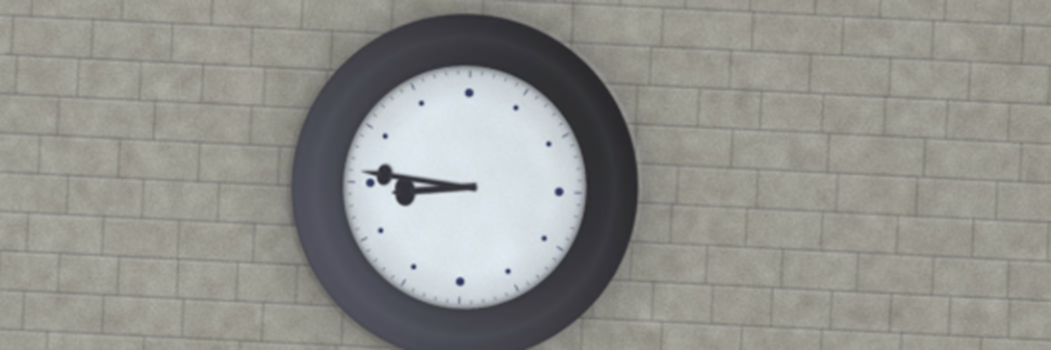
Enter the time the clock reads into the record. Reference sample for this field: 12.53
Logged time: 8.46
